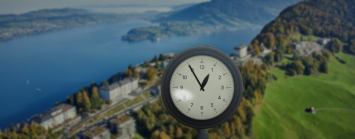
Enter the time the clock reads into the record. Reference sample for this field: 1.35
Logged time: 12.55
